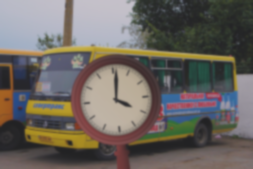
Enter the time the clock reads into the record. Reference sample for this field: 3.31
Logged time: 4.01
